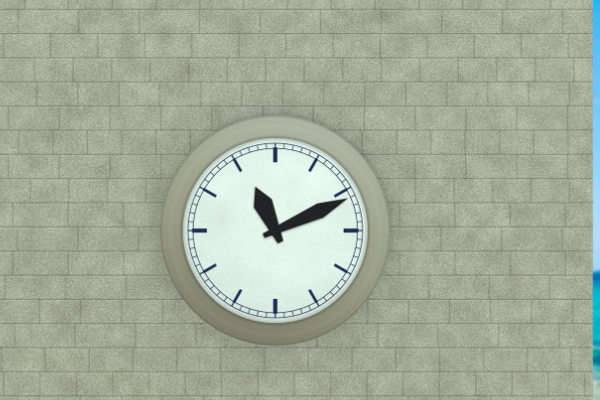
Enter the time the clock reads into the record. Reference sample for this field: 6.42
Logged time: 11.11
